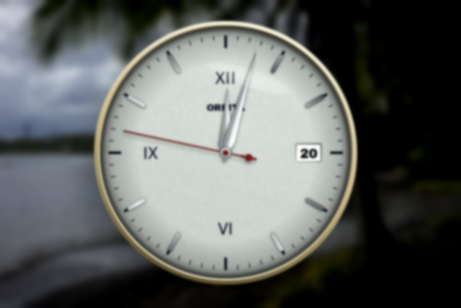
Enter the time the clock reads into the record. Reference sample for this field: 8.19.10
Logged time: 12.02.47
